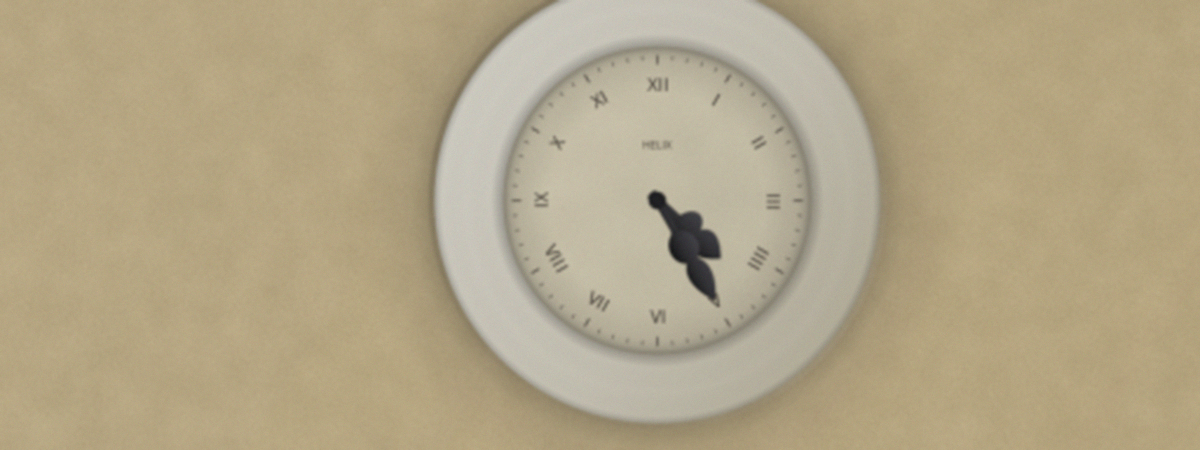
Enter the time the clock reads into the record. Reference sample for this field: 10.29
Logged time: 4.25
